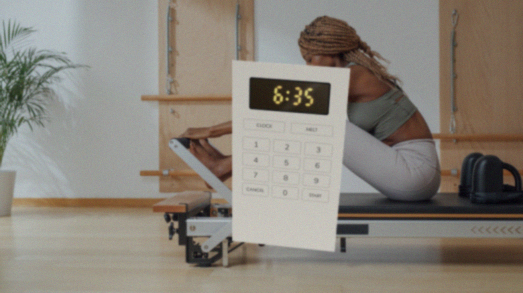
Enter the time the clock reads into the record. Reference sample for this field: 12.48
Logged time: 6.35
